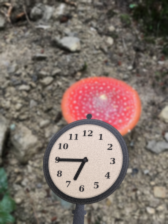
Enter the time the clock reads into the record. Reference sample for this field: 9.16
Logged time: 6.45
